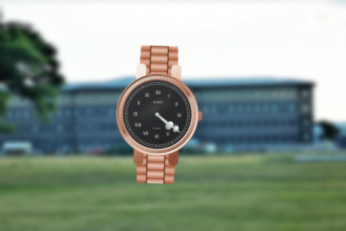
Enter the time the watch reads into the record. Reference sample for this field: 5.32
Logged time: 4.21
